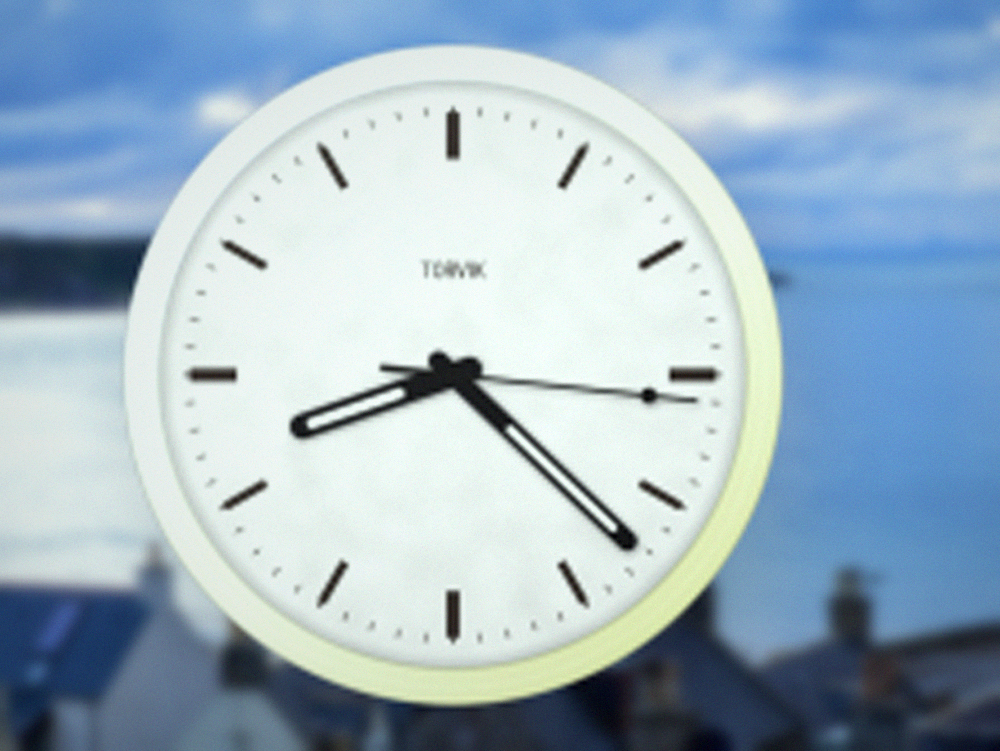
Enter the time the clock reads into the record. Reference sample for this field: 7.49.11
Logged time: 8.22.16
